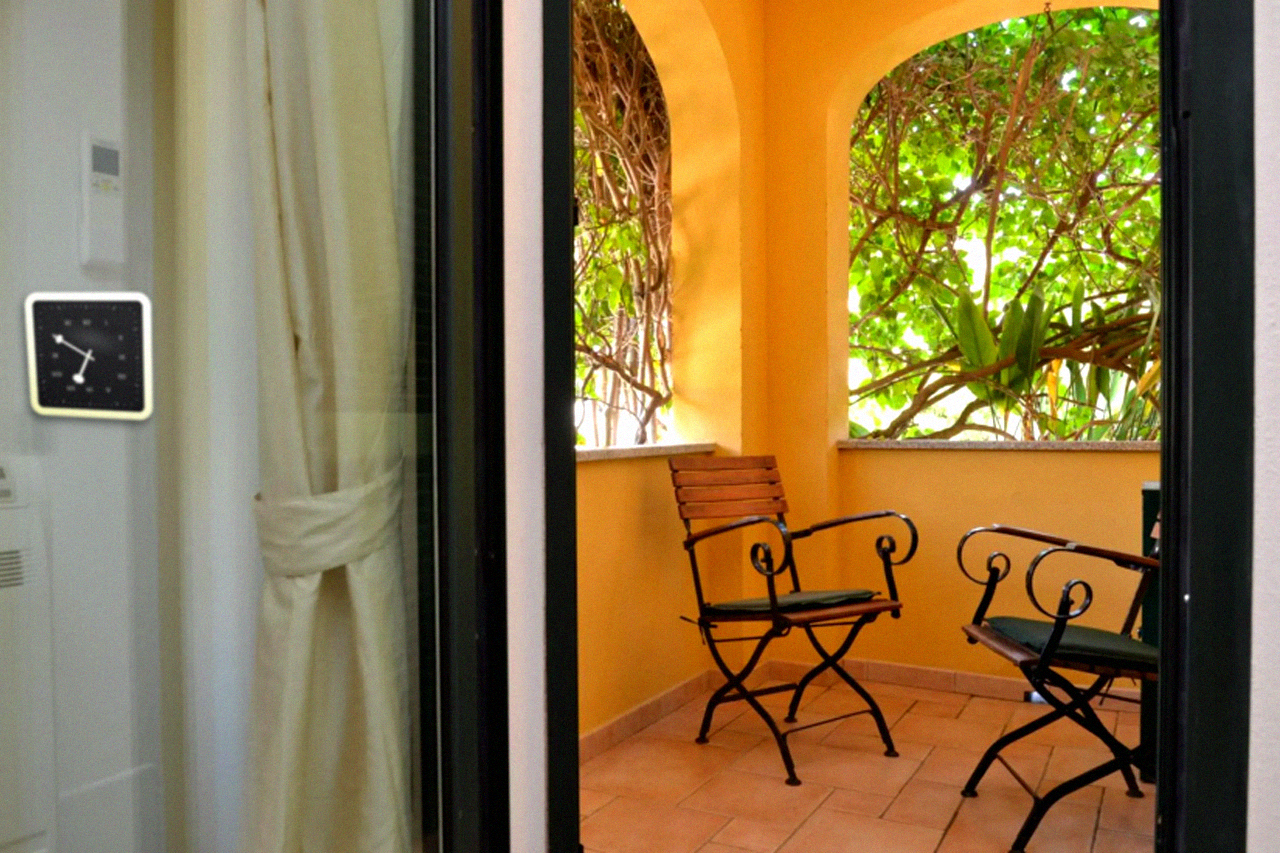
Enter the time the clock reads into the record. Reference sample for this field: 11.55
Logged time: 6.50
